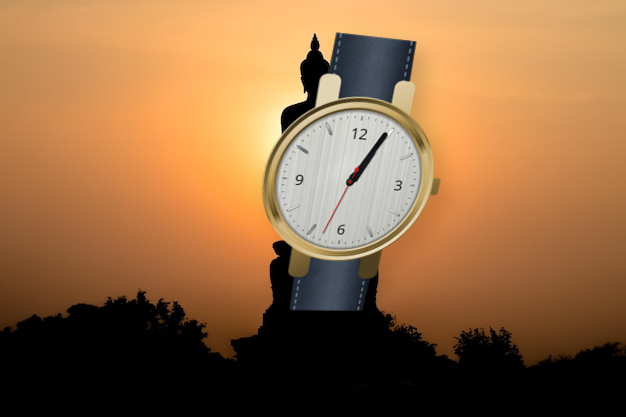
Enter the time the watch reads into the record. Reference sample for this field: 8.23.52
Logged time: 1.04.33
